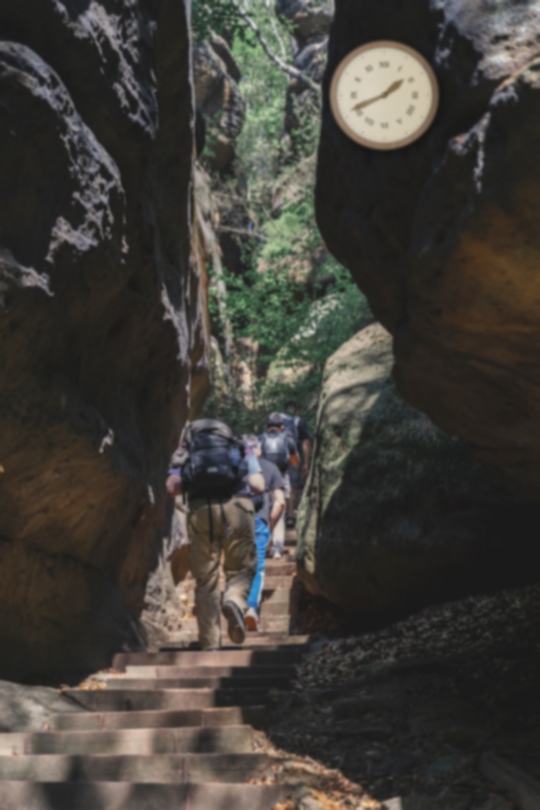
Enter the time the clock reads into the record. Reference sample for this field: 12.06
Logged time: 1.41
